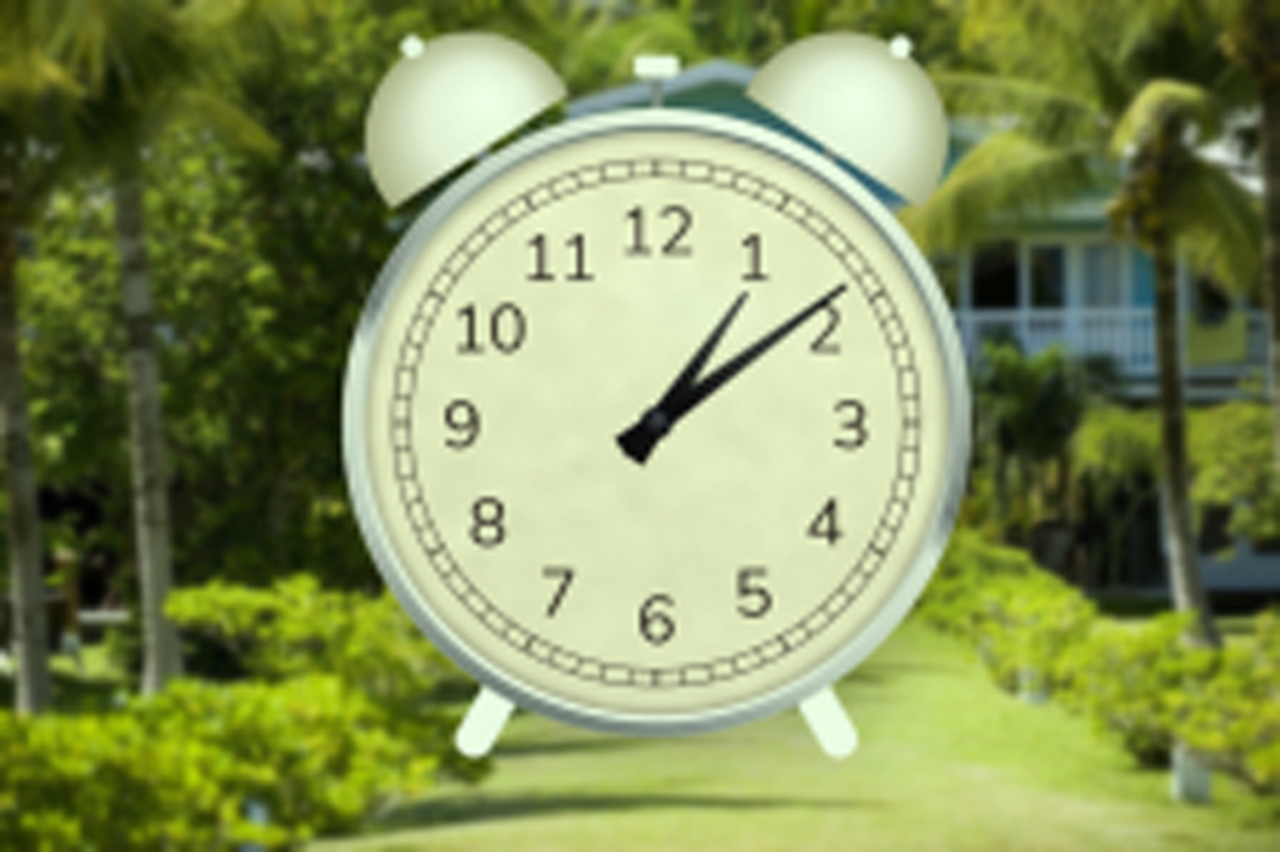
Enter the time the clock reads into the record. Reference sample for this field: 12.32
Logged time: 1.09
